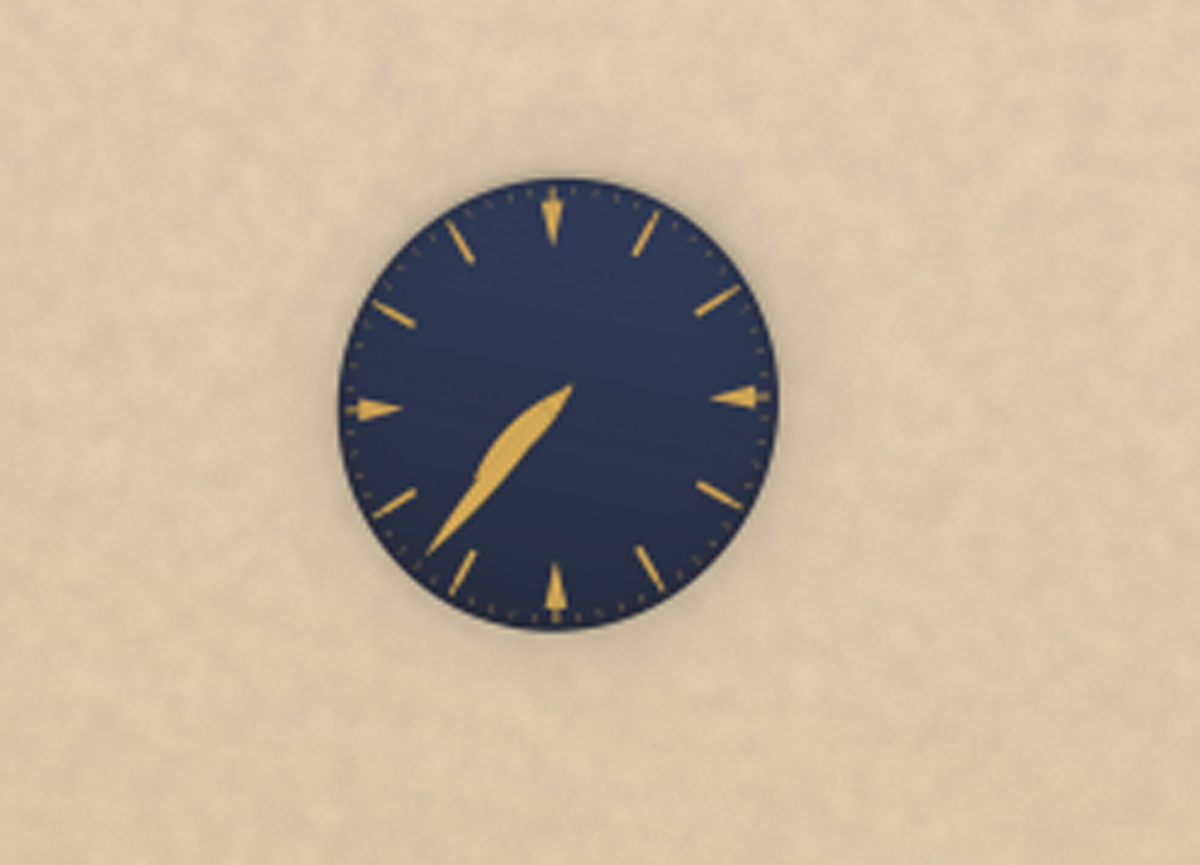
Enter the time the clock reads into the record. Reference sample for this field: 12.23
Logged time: 7.37
